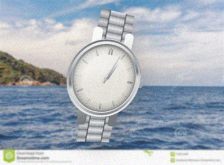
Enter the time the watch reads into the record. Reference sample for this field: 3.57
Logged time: 1.04
